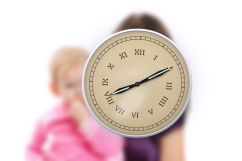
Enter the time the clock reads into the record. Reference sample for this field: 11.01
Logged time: 8.10
